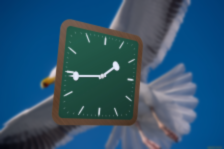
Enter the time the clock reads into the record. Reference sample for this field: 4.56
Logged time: 1.44
